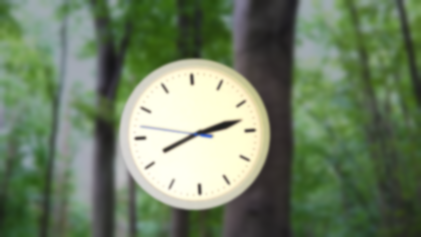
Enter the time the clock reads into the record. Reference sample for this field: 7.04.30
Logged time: 8.12.47
